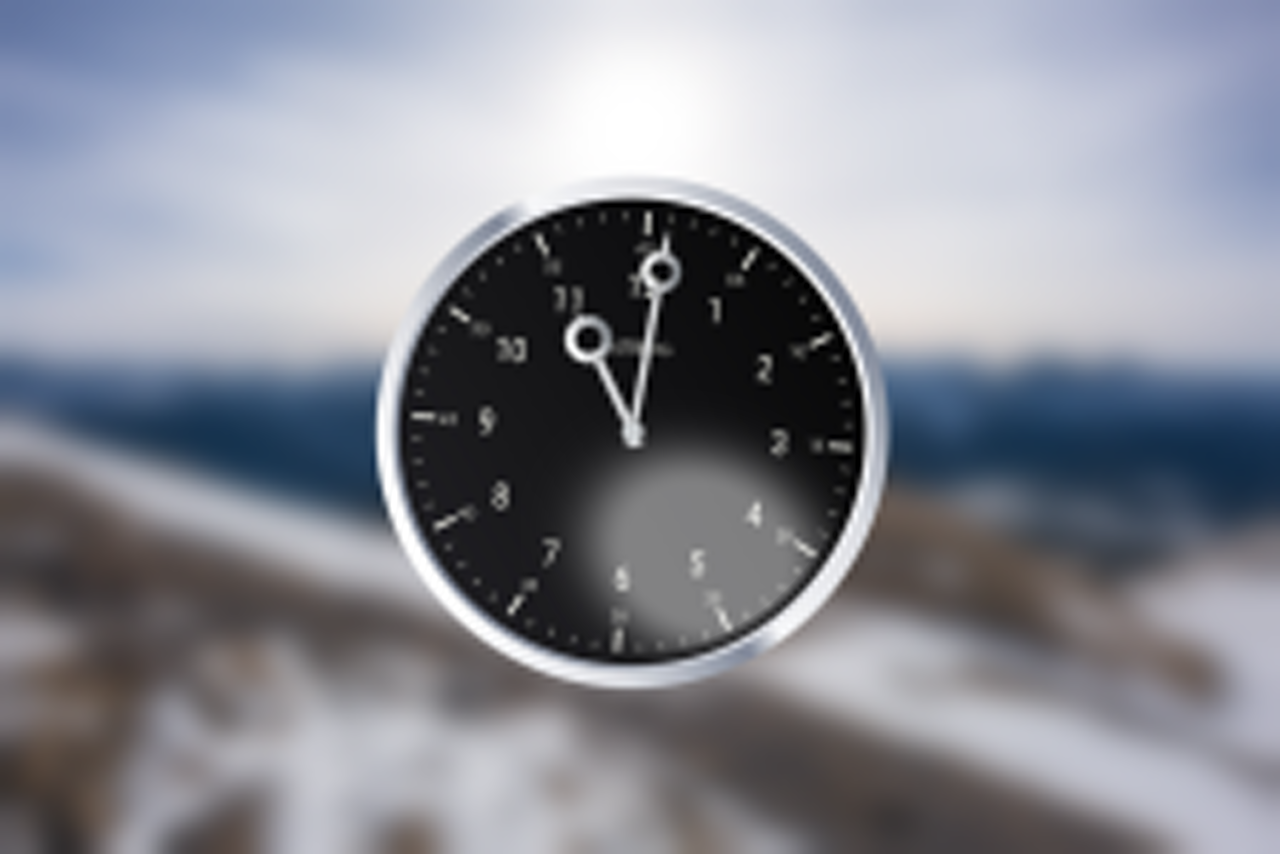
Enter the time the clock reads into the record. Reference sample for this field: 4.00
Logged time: 11.01
